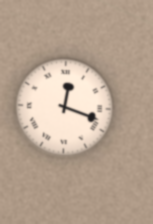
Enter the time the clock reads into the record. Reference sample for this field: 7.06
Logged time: 12.18
